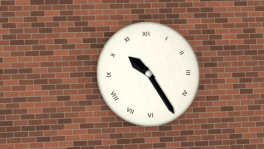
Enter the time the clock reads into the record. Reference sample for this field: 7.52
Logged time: 10.25
